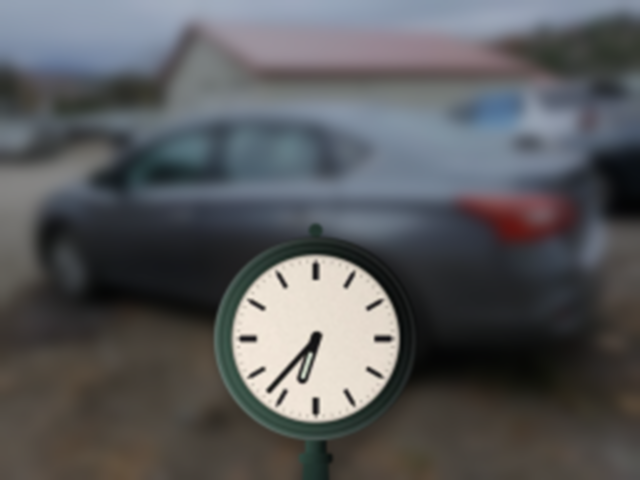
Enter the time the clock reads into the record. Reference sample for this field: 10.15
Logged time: 6.37
